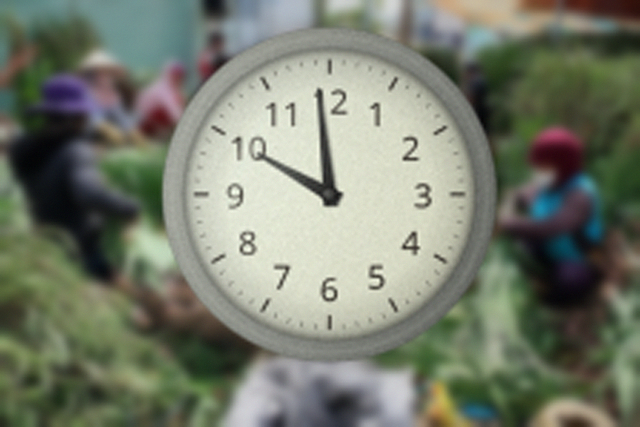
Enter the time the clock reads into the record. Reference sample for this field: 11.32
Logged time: 9.59
